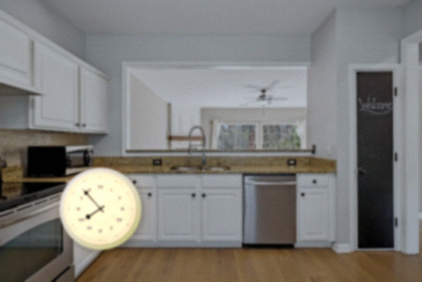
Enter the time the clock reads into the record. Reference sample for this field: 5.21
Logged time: 7.53
